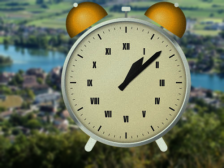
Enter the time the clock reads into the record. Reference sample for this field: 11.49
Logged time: 1.08
